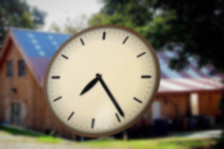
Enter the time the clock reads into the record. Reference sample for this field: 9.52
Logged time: 7.24
